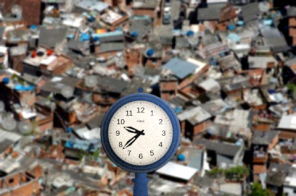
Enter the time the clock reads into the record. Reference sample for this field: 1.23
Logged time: 9.38
